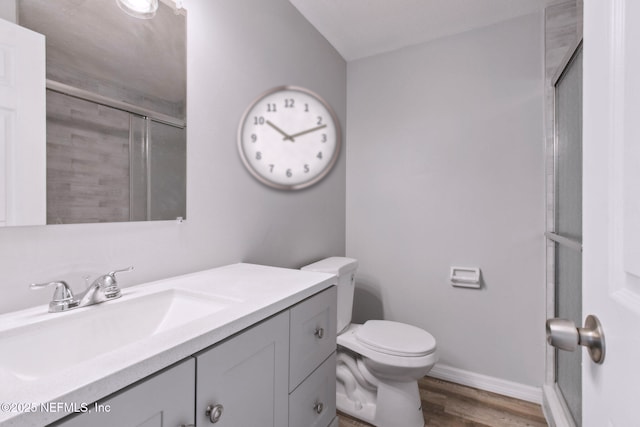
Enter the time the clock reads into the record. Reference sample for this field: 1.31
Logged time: 10.12
